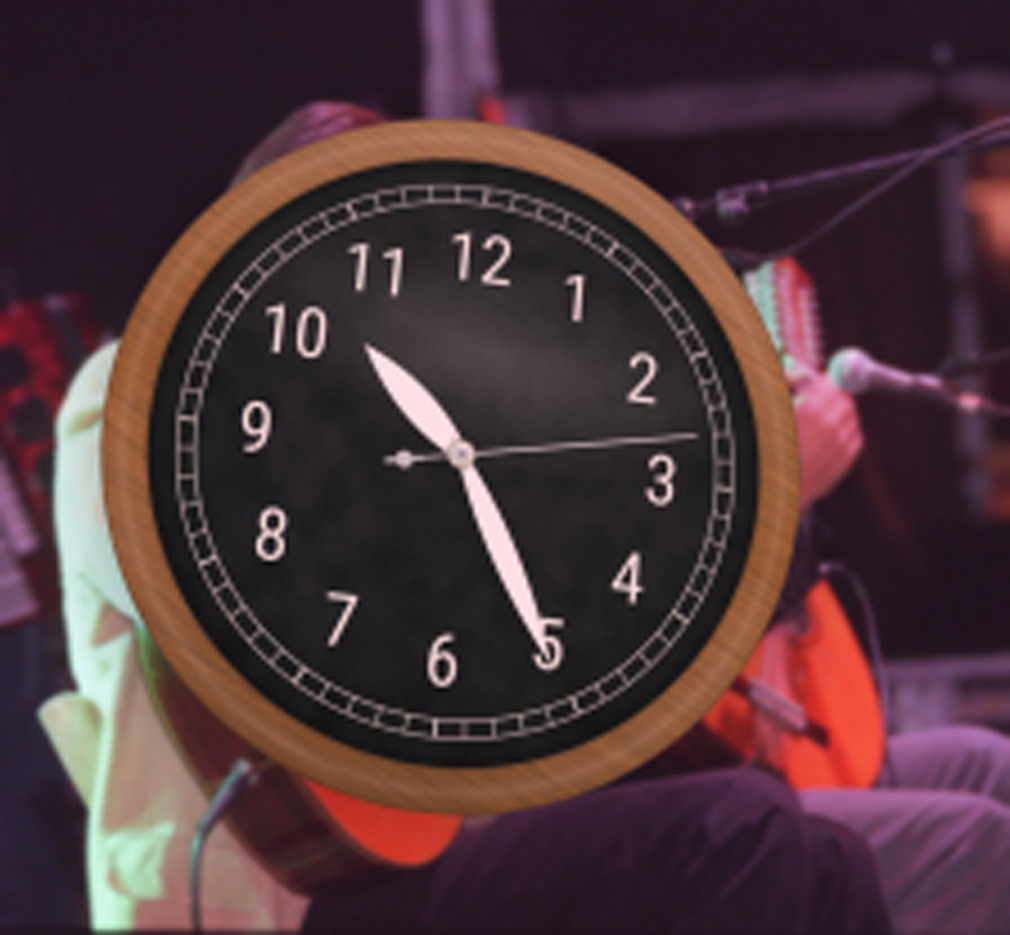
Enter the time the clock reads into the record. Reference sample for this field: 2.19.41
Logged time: 10.25.13
